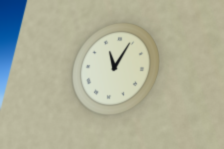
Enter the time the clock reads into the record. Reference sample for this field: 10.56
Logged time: 11.04
